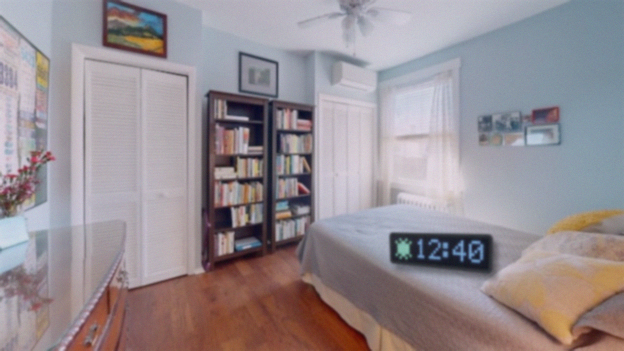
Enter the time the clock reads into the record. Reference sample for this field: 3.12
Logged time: 12.40
